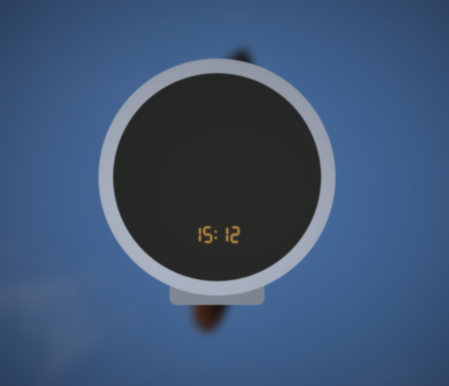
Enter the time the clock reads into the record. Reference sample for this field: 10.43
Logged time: 15.12
